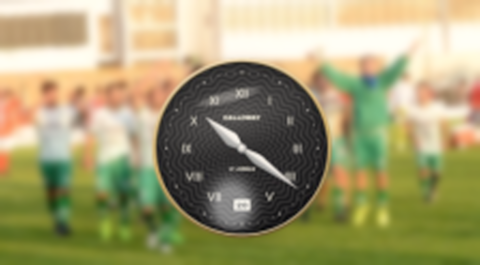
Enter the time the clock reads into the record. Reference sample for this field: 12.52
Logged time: 10.21
